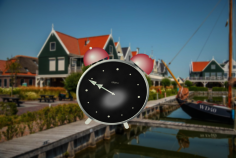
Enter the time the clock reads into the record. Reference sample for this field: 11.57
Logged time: 9.49
